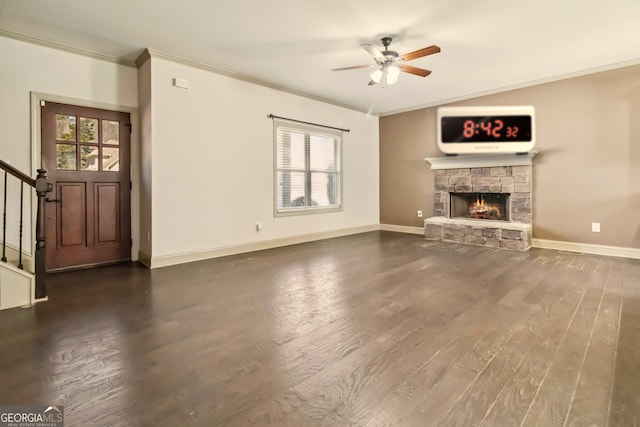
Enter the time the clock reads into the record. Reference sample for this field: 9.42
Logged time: 8.42
